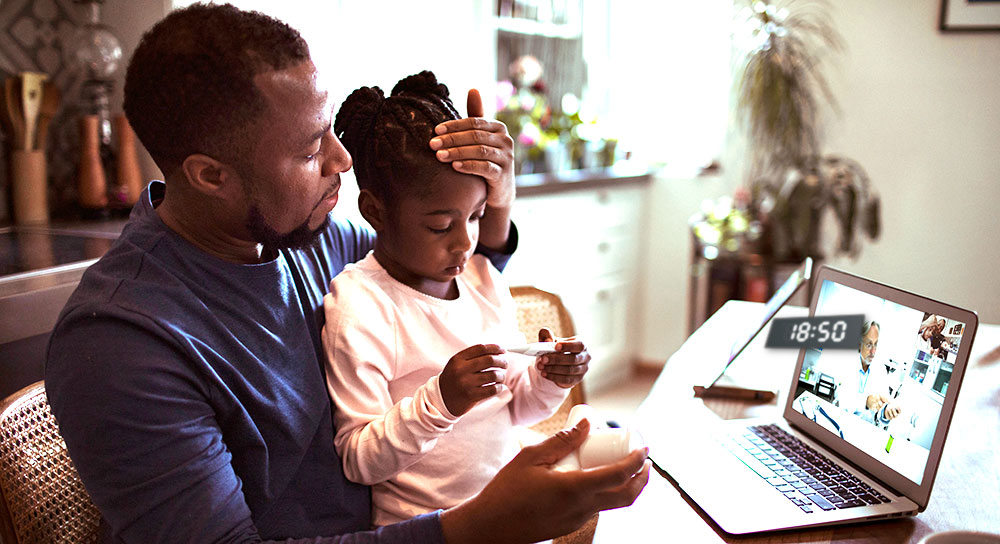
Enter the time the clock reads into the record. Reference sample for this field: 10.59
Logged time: 18.50
